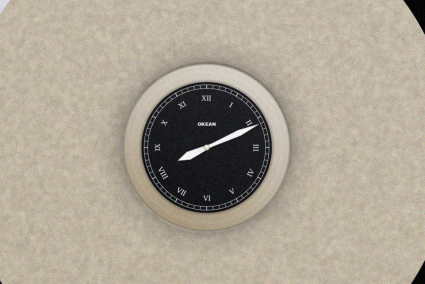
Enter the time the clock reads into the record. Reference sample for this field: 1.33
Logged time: 8.11
